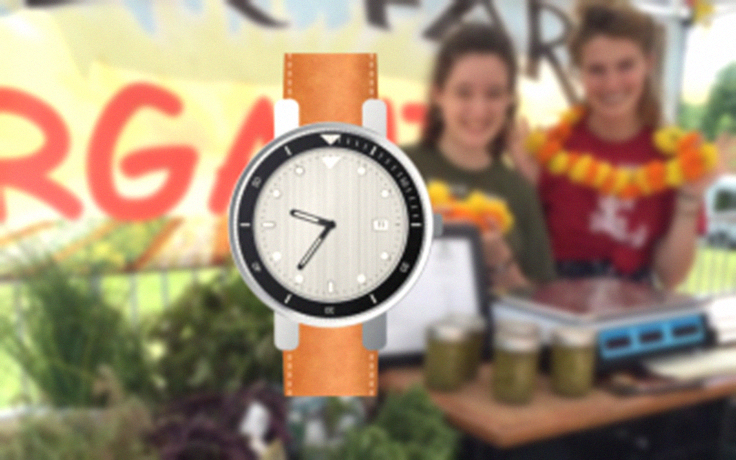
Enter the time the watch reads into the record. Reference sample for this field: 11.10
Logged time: 9.36
